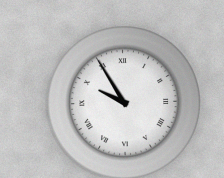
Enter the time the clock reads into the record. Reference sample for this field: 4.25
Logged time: 9.55
